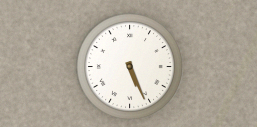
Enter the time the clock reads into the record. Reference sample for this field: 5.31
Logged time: 5.26
